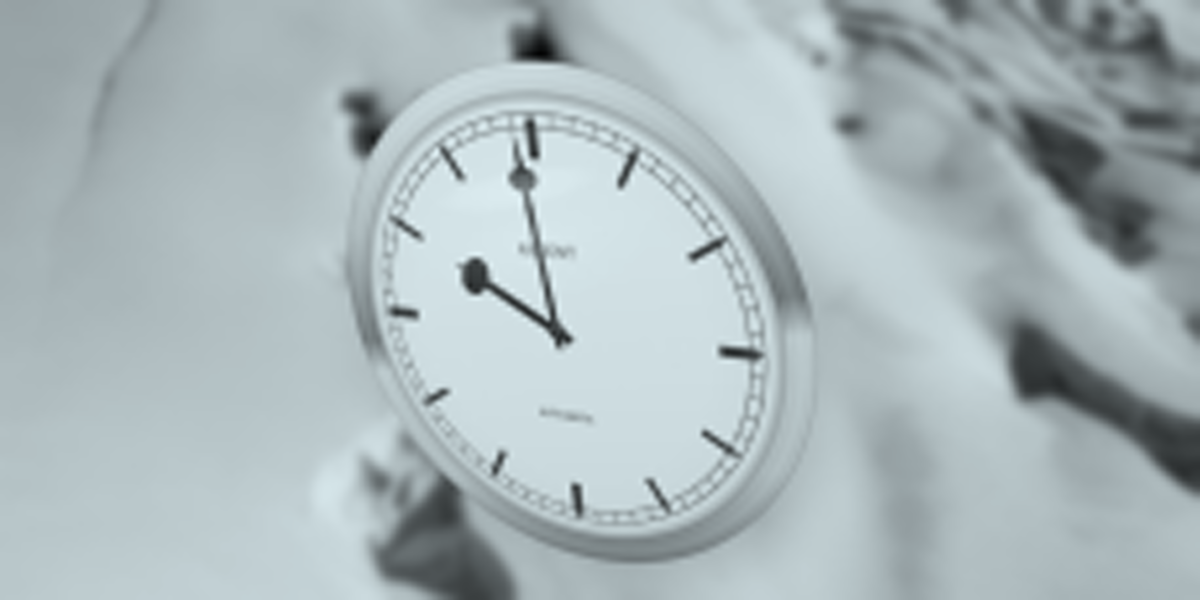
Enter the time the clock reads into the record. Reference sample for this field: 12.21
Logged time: 9.59
